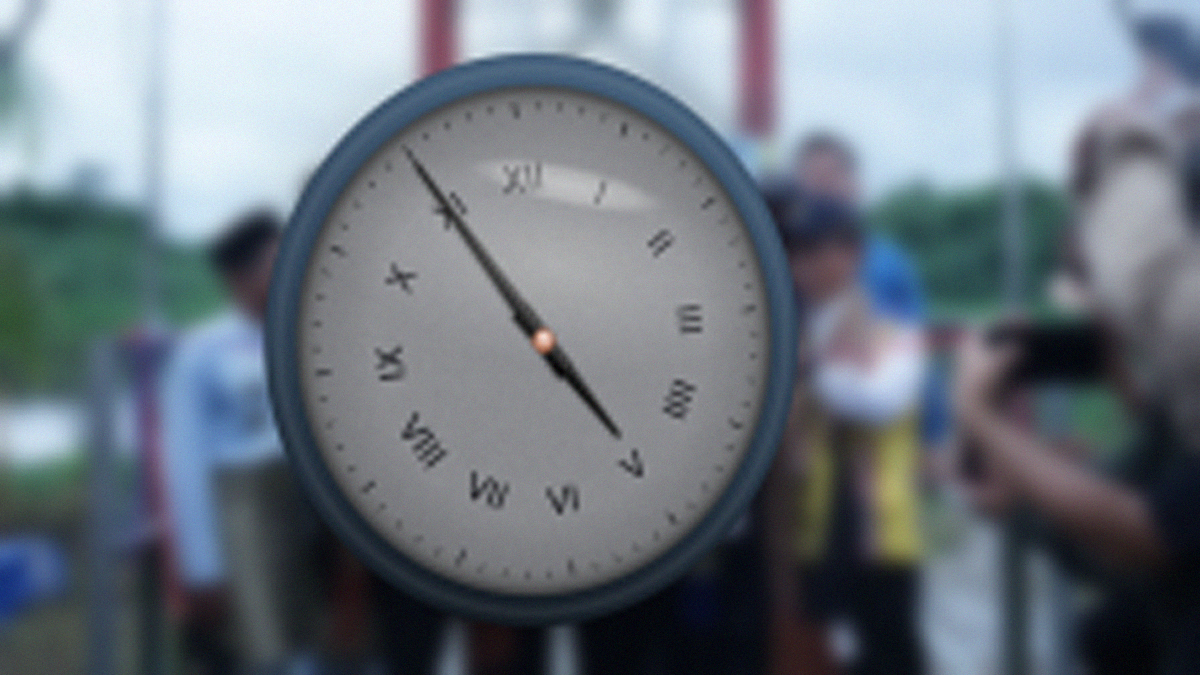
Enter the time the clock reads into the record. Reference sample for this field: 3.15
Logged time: 4.55
